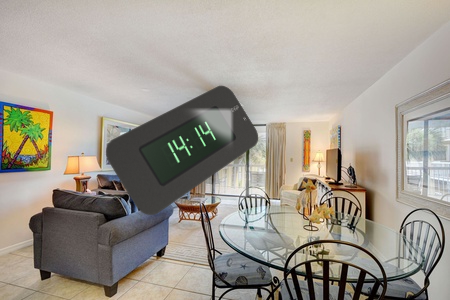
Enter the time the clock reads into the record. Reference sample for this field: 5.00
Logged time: 14.14
